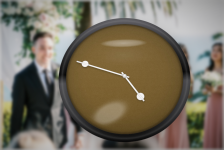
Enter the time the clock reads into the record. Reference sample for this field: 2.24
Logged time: 4.48
